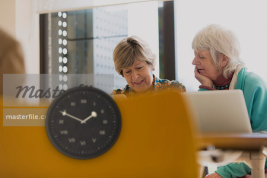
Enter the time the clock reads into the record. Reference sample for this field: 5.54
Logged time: 1.49
